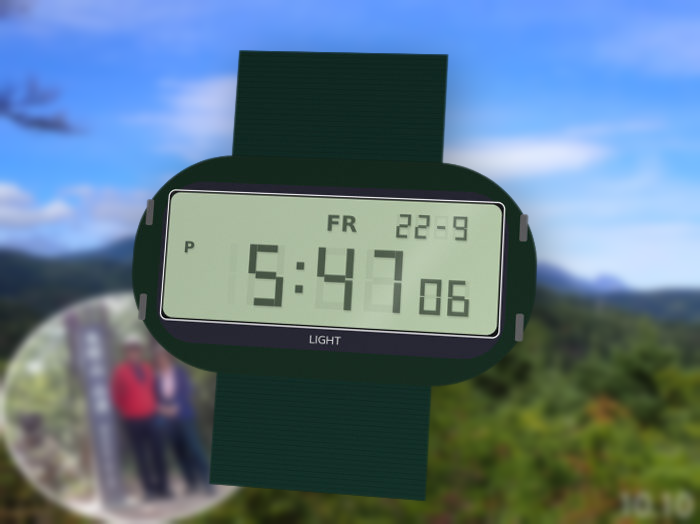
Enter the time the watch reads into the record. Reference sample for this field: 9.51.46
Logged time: 5.47.06
